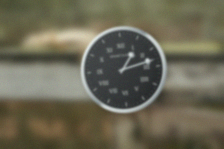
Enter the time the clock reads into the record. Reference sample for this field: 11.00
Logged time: 1.13
